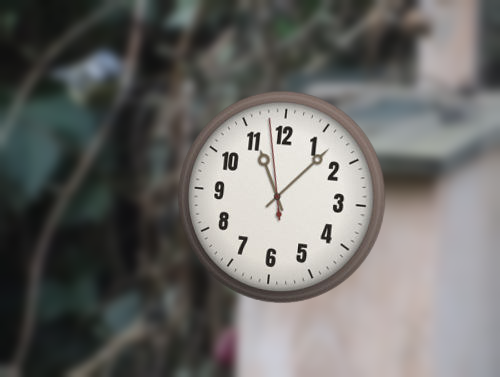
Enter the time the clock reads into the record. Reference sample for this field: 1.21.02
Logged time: 11.06.58
